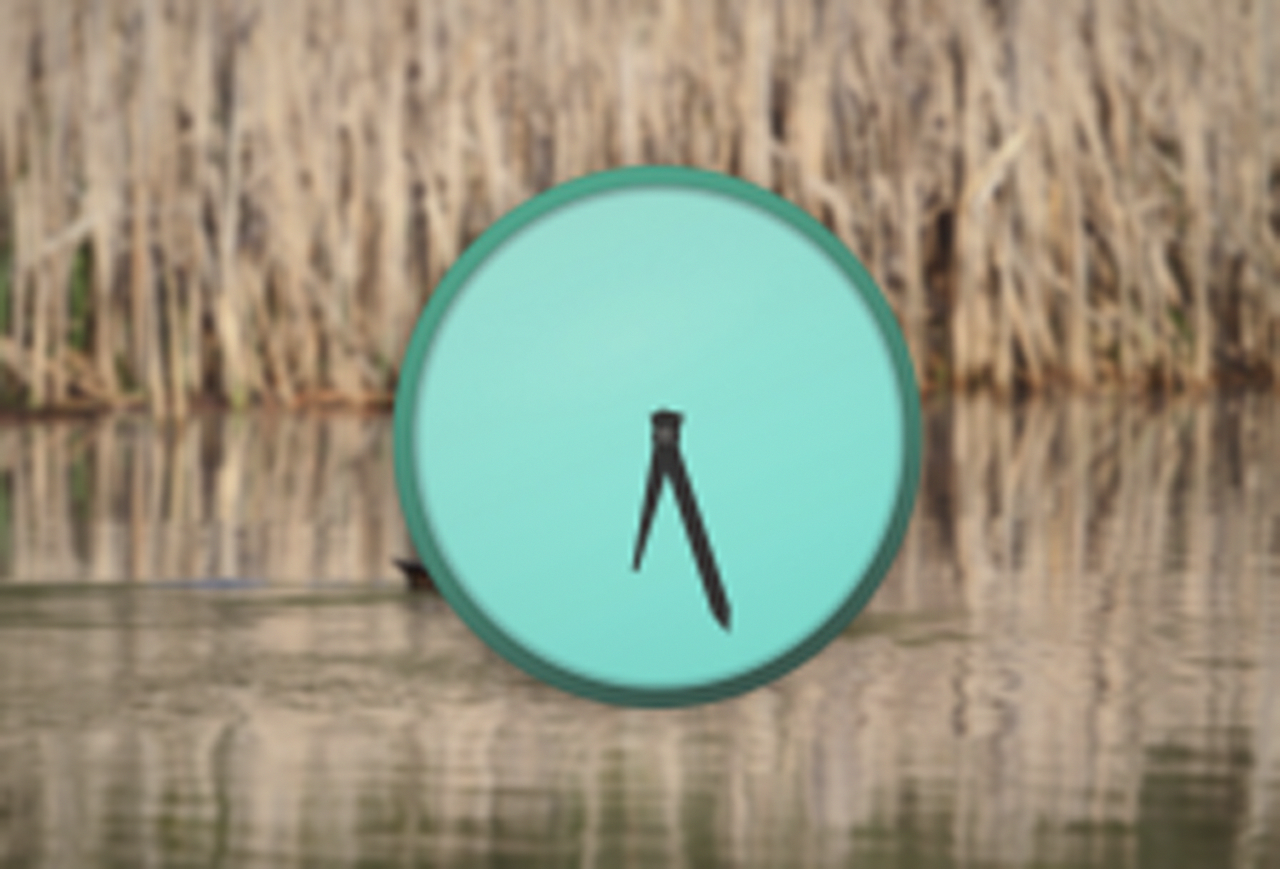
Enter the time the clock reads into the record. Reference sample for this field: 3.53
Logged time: 6.27
